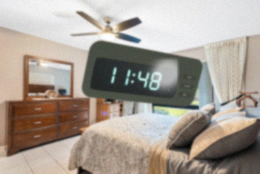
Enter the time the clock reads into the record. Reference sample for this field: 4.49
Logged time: 11.48
